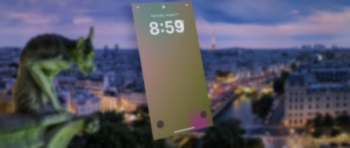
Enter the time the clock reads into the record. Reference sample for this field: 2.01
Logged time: 8.59
